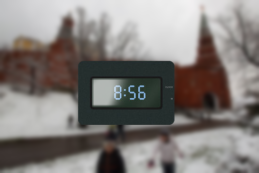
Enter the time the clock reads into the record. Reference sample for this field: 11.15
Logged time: 8.56
